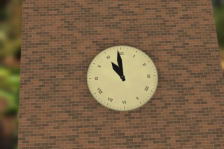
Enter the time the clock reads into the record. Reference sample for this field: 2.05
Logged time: 10.59
